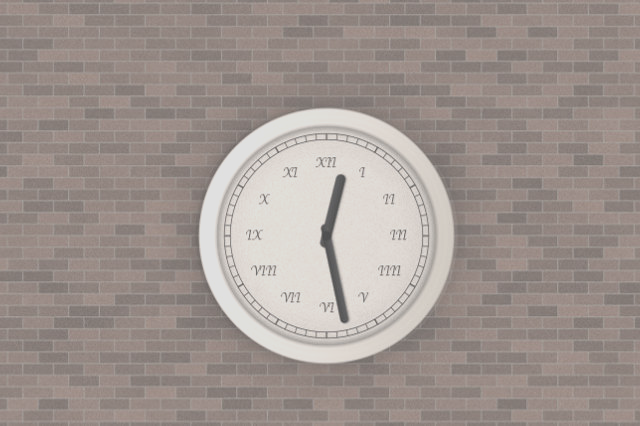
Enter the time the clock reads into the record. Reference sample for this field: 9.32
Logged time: 12.28
